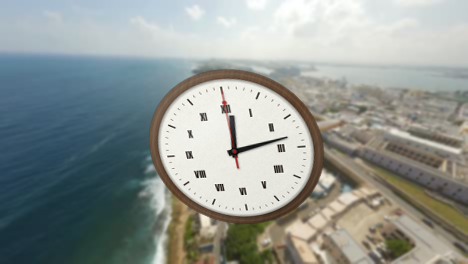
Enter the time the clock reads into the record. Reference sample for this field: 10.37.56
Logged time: 12.13.00
